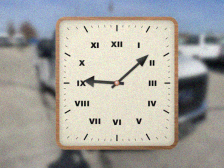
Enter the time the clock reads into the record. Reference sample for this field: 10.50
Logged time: 9.08
